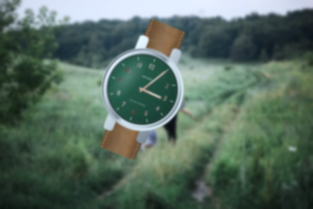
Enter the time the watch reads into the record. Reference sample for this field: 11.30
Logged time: 3.05
